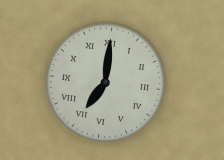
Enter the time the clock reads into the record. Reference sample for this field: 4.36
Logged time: 7.00
